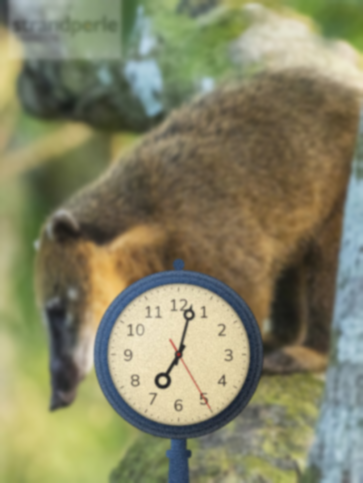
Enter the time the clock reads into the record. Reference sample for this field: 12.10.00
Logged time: 7.02.25
